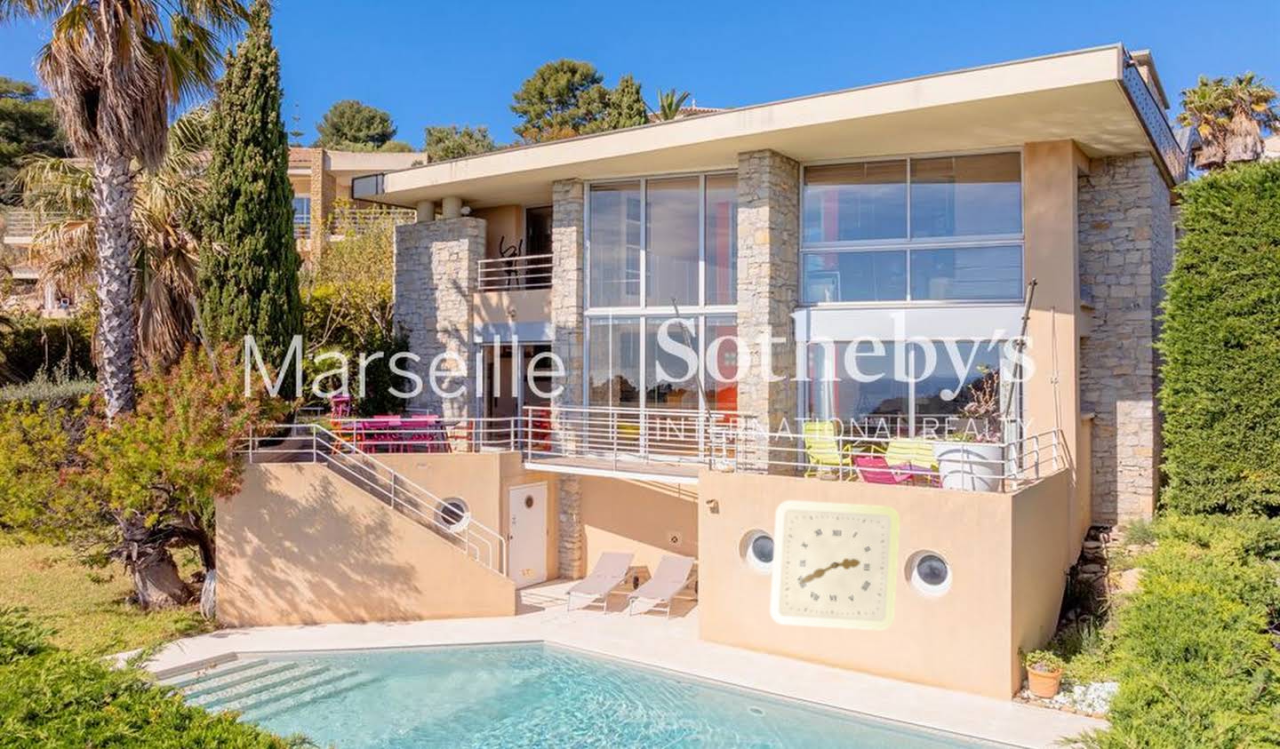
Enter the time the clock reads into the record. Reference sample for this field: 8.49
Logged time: 2.40
